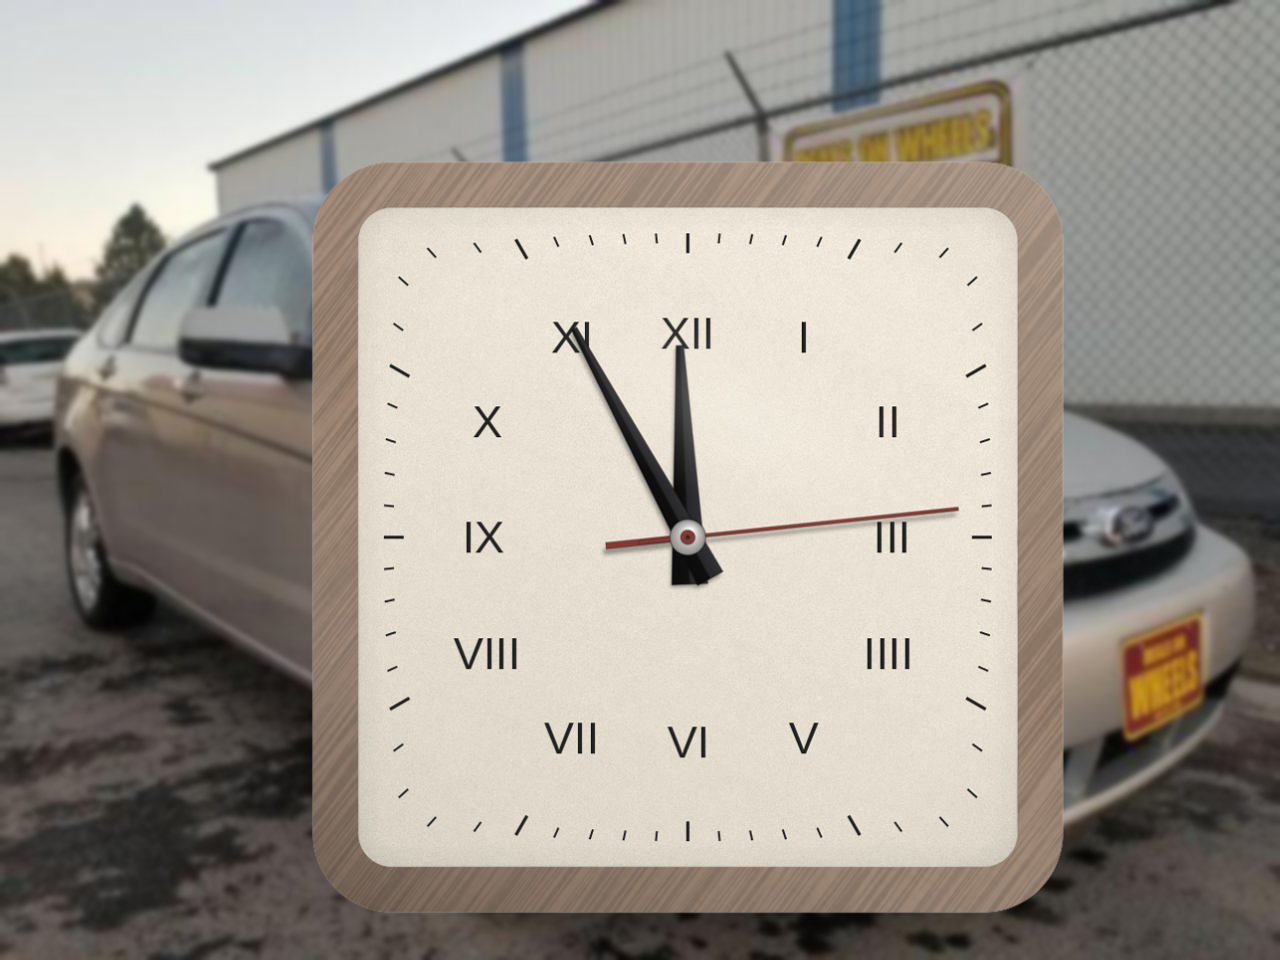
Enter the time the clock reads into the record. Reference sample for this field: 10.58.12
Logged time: 11.55.14
